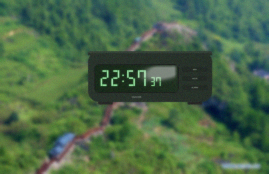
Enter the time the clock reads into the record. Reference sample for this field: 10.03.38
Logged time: 22.57.37
